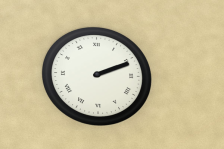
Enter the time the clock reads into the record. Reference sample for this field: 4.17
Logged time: 2.11
